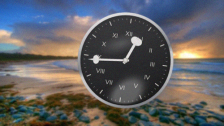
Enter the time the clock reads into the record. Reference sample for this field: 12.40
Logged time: 12.44
